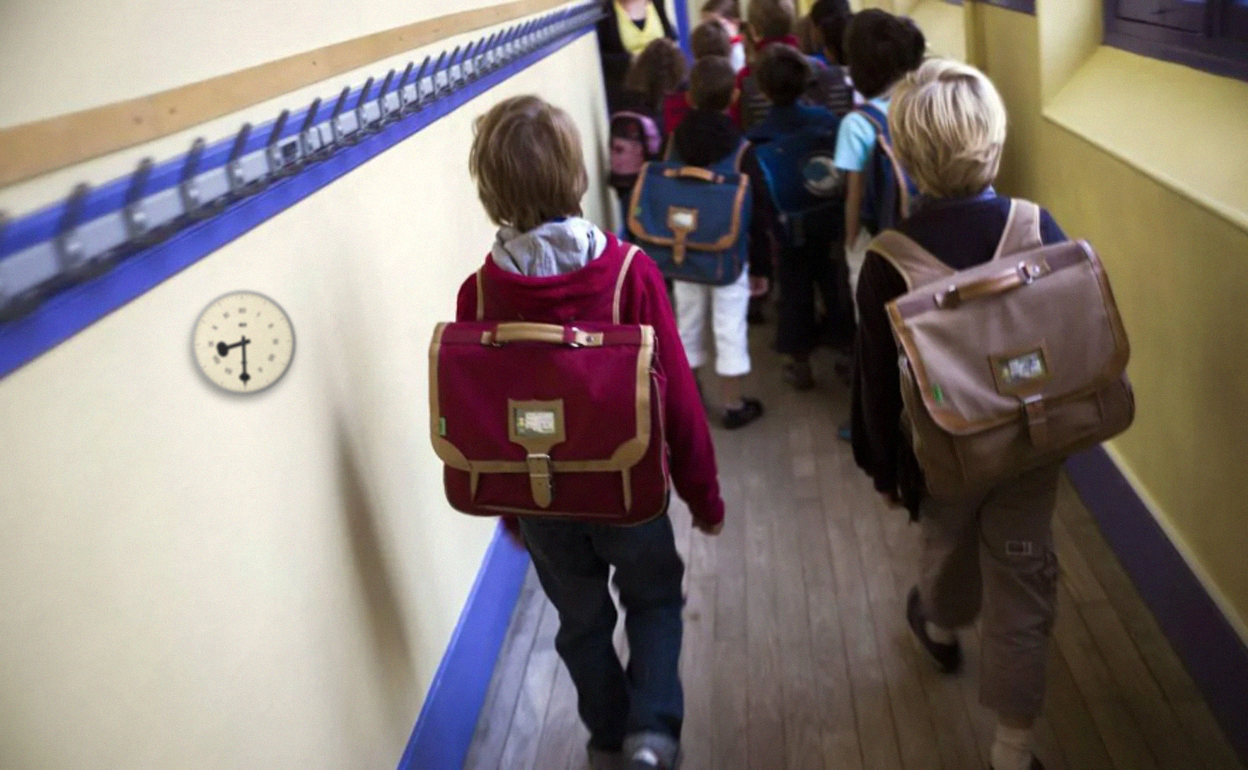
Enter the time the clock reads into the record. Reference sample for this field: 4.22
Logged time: 8.30
